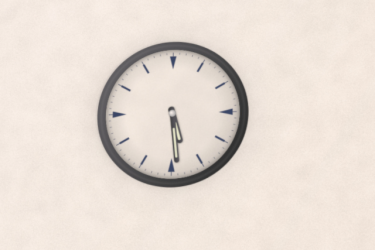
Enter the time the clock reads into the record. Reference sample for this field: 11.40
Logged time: 5.29
